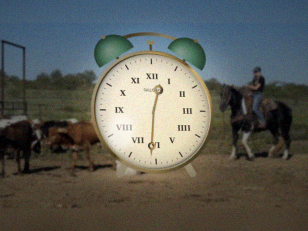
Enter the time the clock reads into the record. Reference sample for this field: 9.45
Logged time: 12.31
